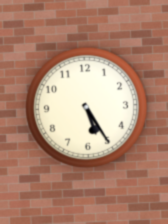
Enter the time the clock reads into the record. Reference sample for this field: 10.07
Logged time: 5.25
